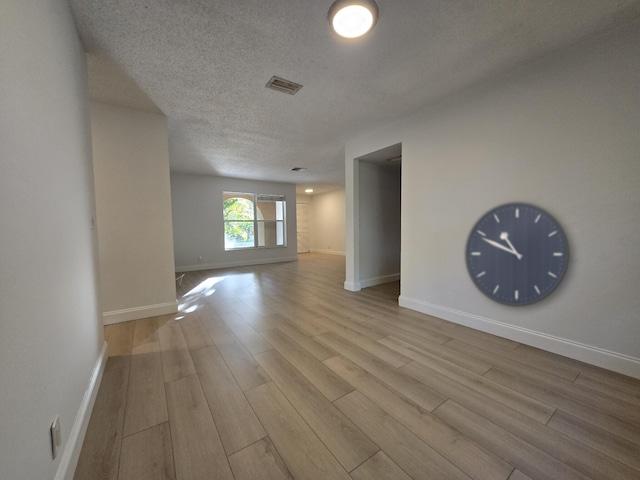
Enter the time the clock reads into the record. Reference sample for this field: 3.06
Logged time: 10.49
